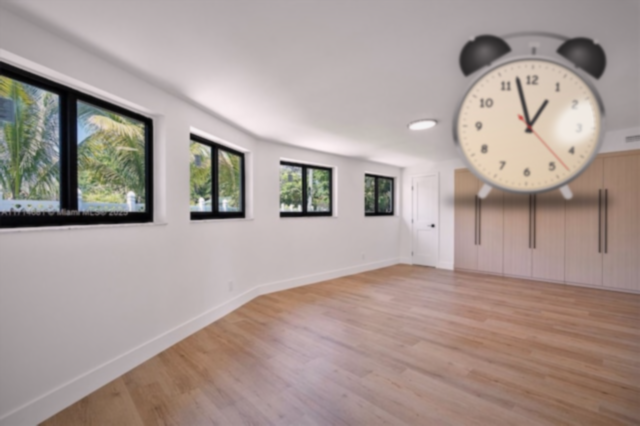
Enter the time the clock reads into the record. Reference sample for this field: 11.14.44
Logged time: 12.57.23
